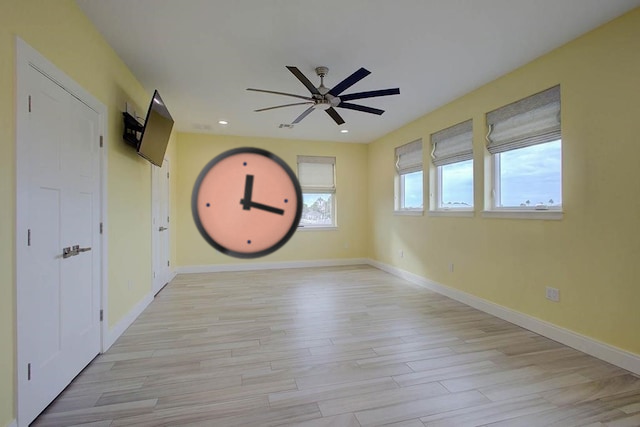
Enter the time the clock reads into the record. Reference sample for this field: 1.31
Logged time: 12.18
